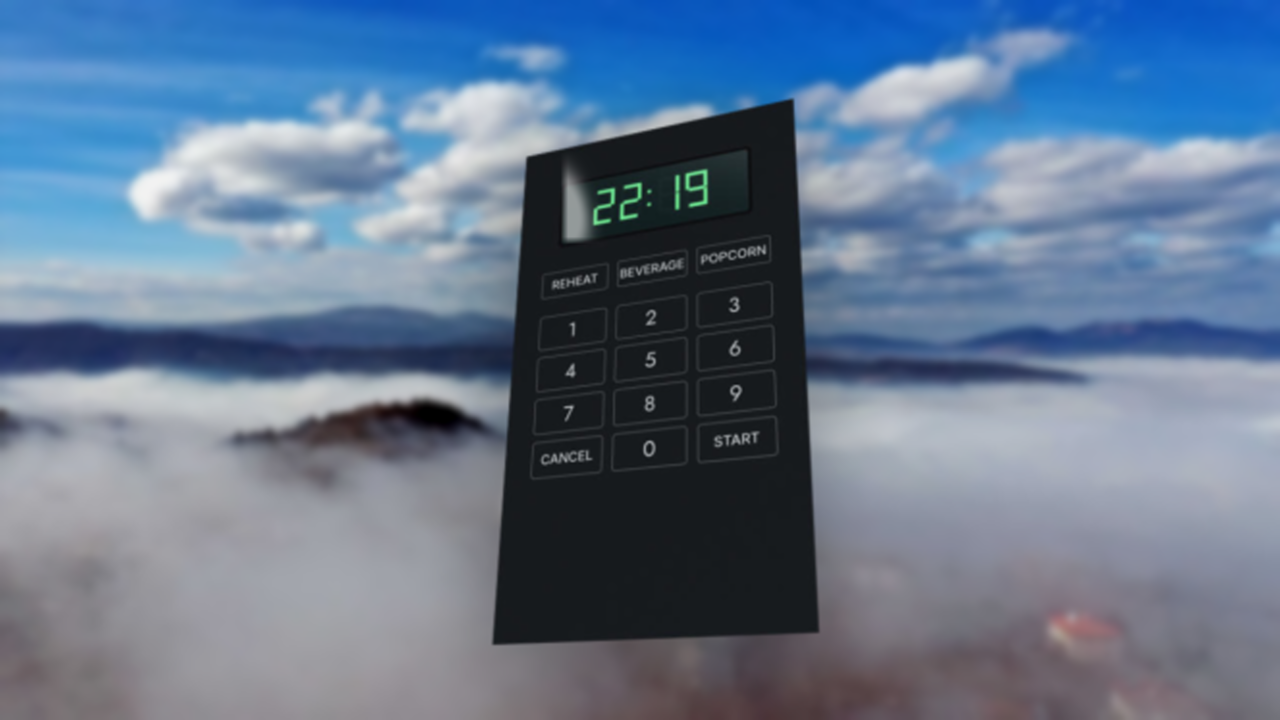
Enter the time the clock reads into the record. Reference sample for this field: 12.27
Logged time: 22.19
